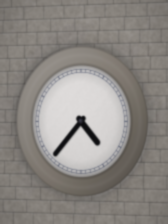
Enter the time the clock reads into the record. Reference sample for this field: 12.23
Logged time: 4.37
